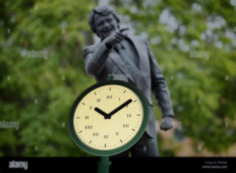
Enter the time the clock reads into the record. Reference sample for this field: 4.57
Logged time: 10.09
